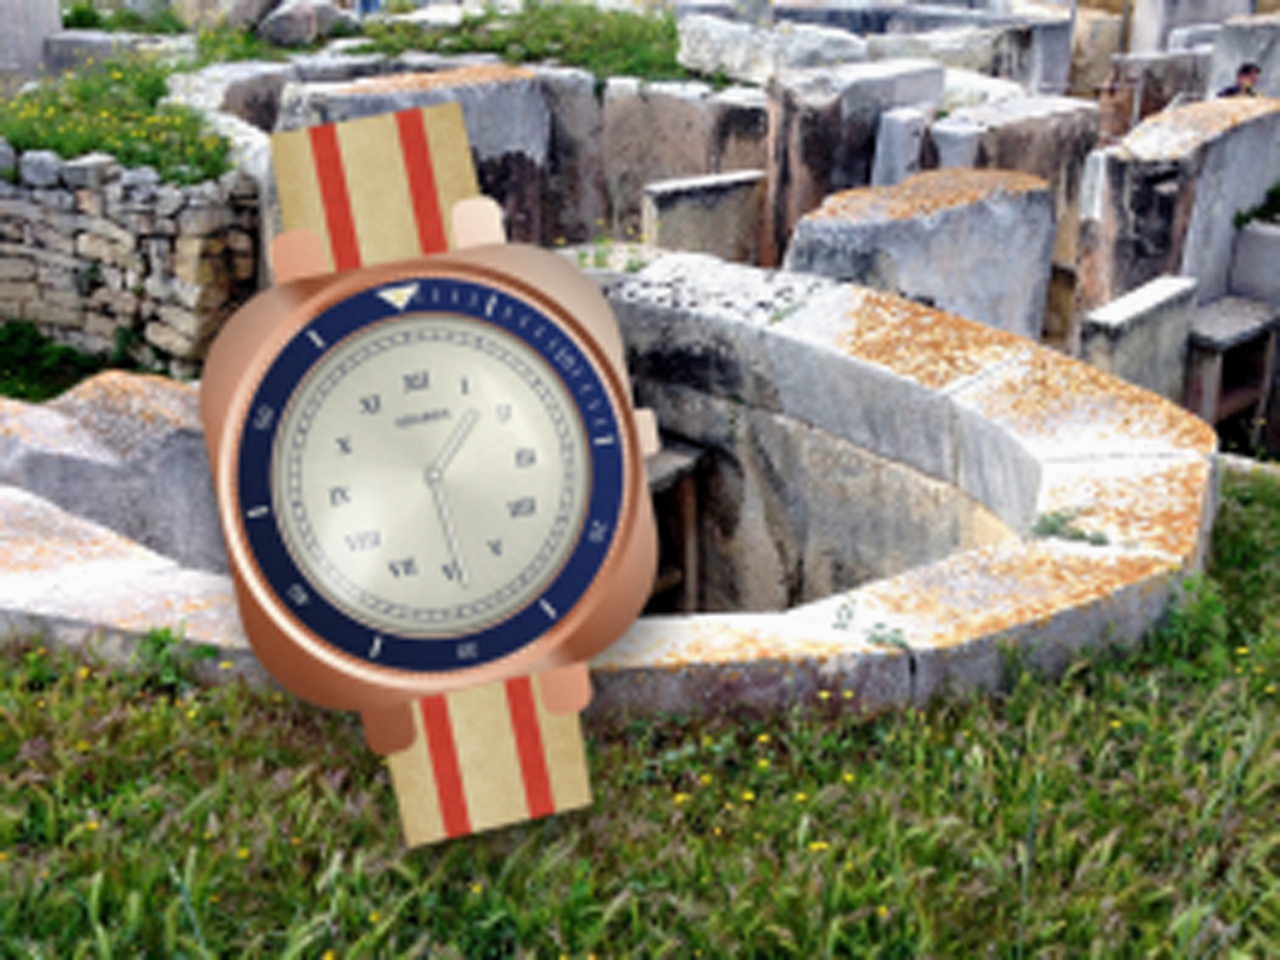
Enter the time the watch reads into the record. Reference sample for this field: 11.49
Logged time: 1.29
